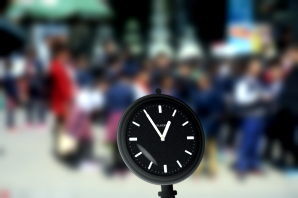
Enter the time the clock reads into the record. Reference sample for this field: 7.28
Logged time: 12.55
